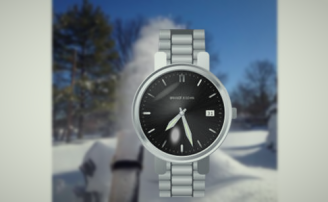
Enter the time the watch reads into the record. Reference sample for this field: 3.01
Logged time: 7.27
